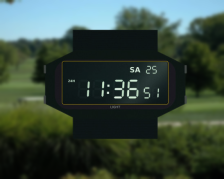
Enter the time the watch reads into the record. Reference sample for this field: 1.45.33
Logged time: 11.36.51
